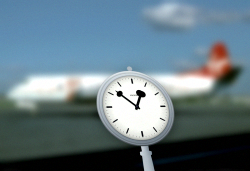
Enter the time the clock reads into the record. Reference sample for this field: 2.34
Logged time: 12.52
